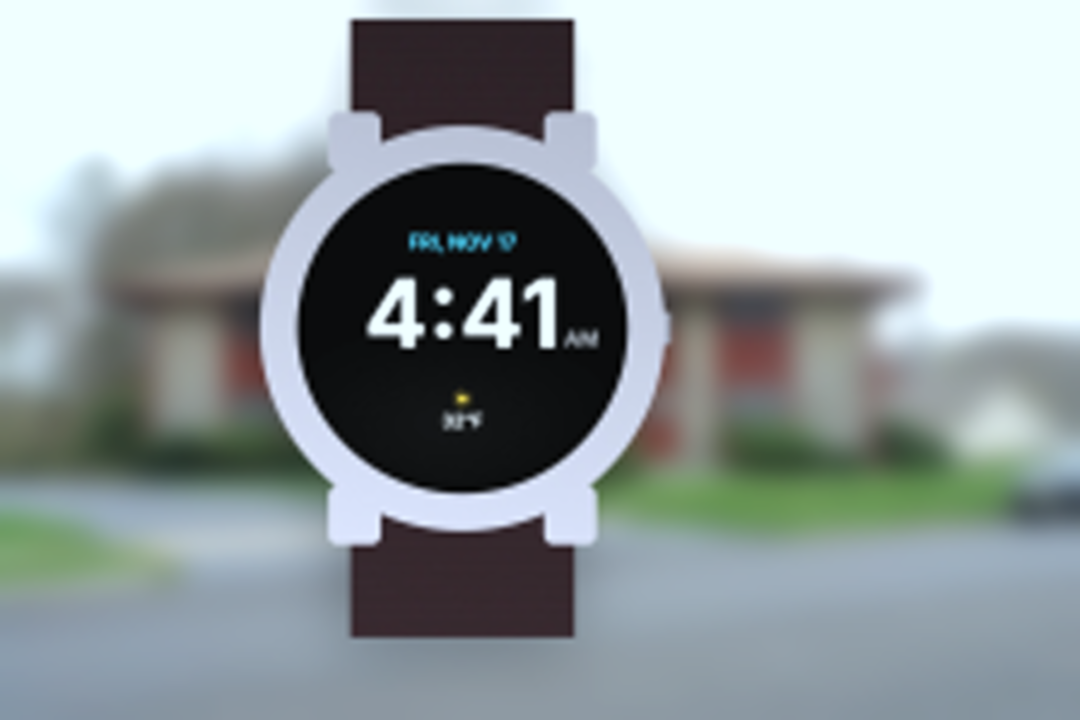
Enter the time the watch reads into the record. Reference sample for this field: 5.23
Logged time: 4.41
